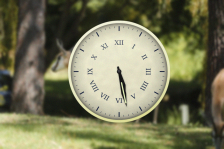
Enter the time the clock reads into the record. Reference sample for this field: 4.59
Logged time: 5.28
